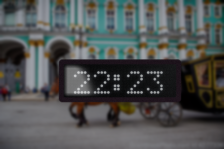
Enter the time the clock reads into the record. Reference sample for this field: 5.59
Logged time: 22.23
